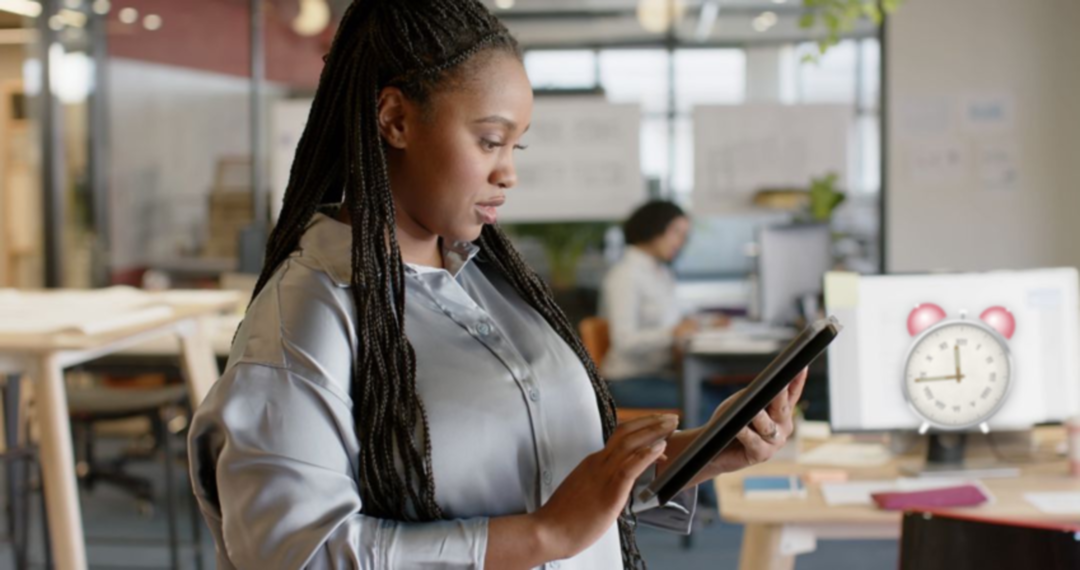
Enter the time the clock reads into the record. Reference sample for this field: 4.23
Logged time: 11.44
